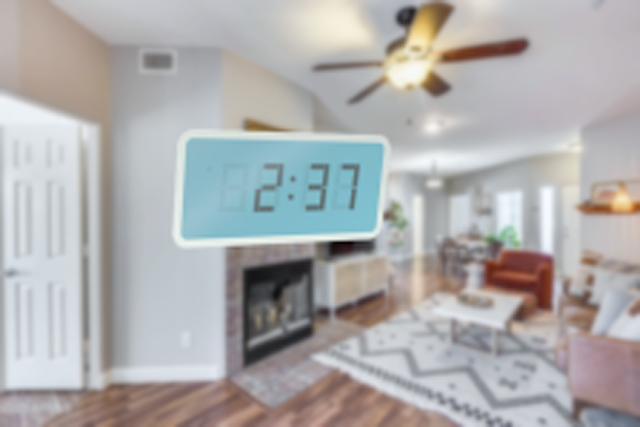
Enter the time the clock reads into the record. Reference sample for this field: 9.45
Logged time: 2.37
